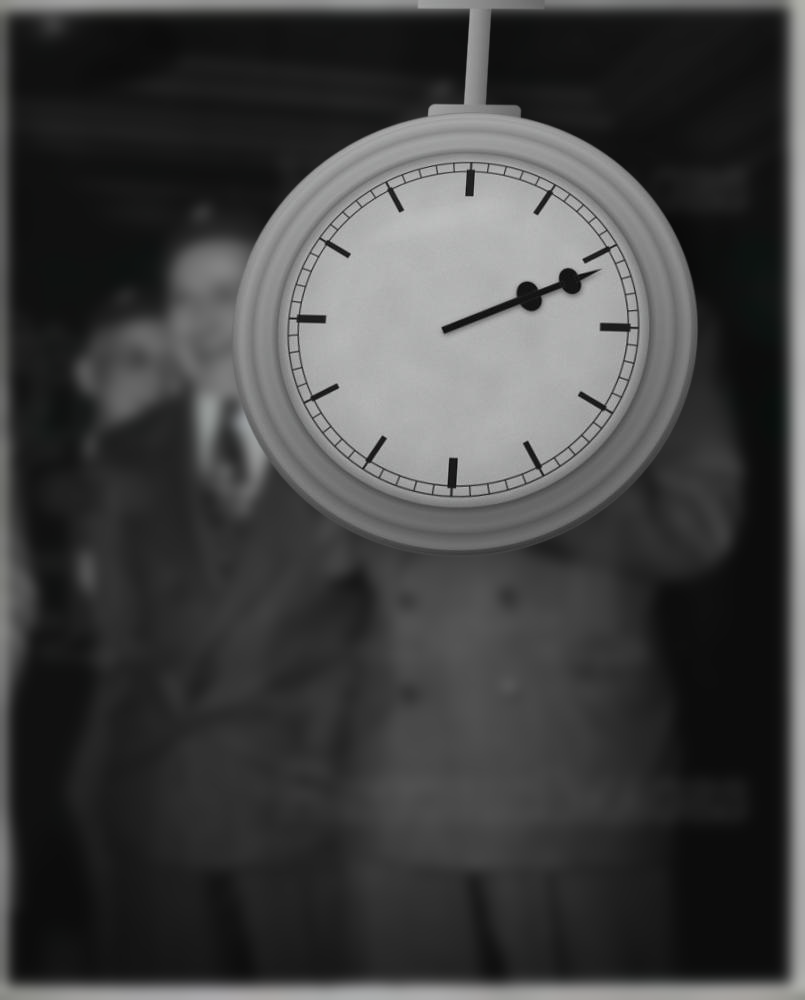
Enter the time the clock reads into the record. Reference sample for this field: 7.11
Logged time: 2.11
